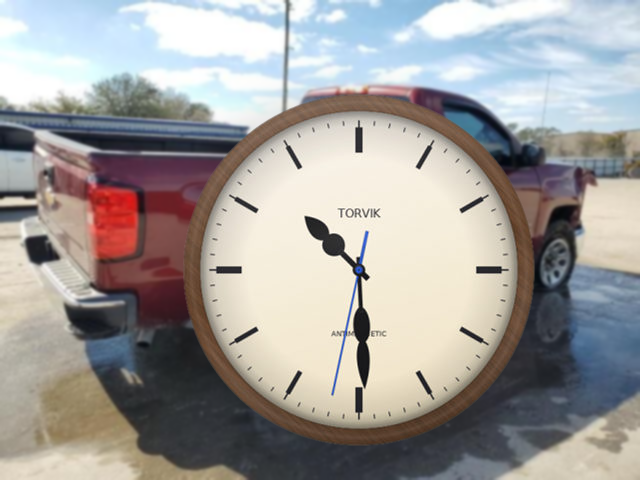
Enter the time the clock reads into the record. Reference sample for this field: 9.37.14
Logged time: 10.29.32
